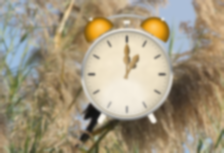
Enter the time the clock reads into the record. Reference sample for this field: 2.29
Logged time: 1.00
